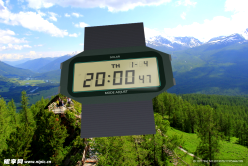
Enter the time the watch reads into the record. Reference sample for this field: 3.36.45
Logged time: 20.00.47
